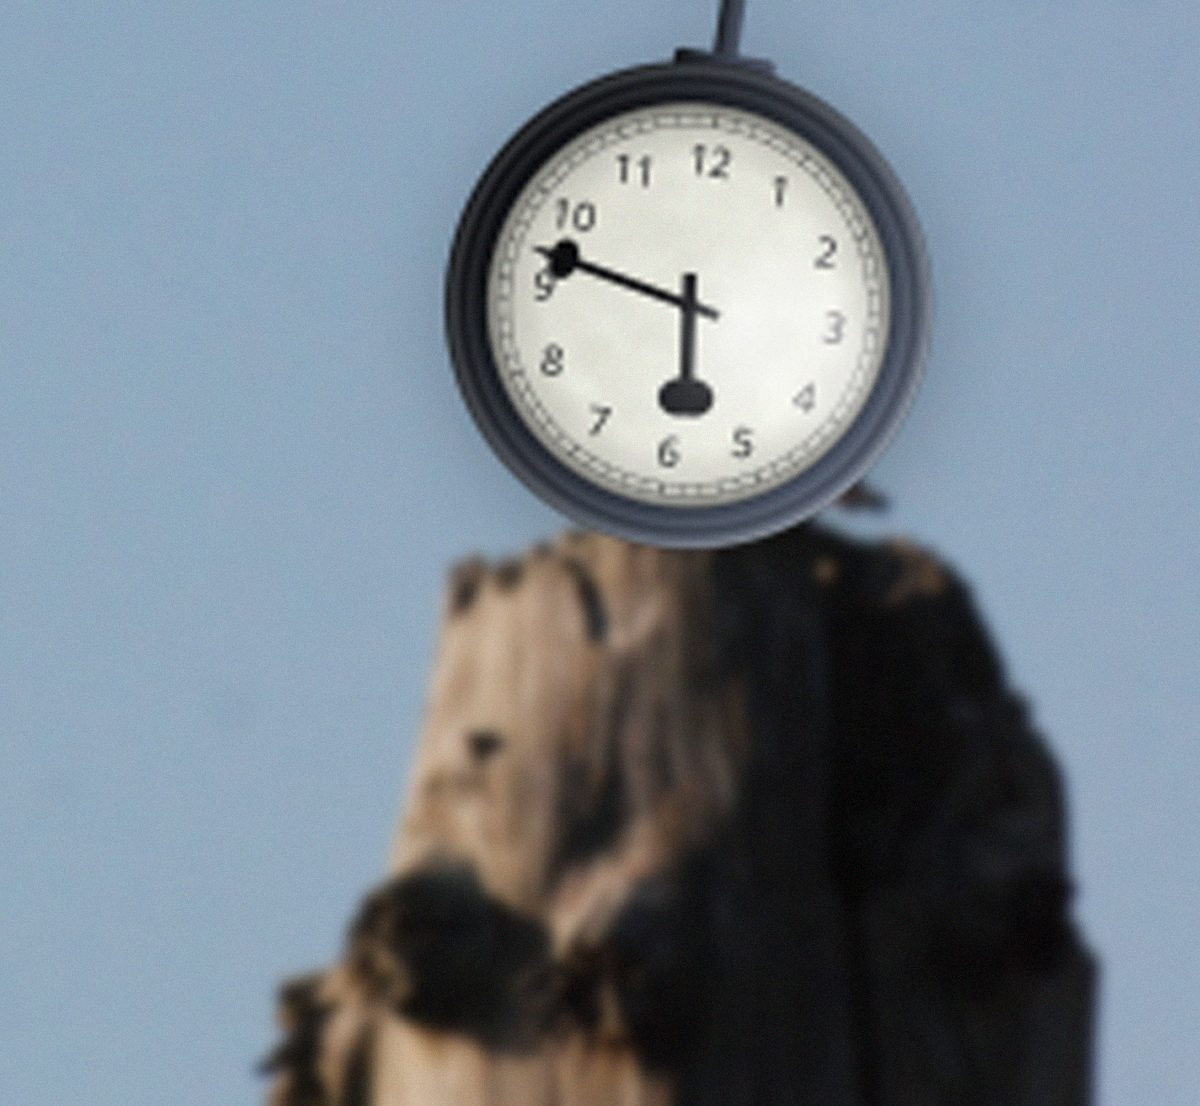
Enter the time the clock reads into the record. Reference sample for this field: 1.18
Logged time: 5.47
